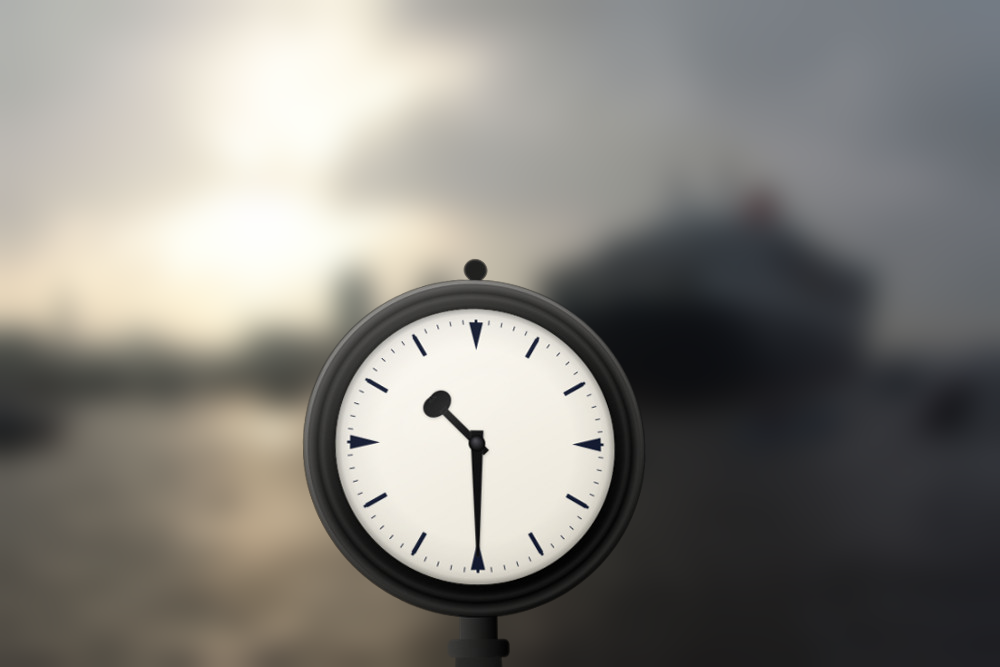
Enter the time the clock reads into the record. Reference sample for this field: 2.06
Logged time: 10.30
